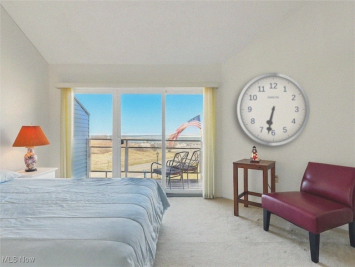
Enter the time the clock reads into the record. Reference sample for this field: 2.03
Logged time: 6.32
